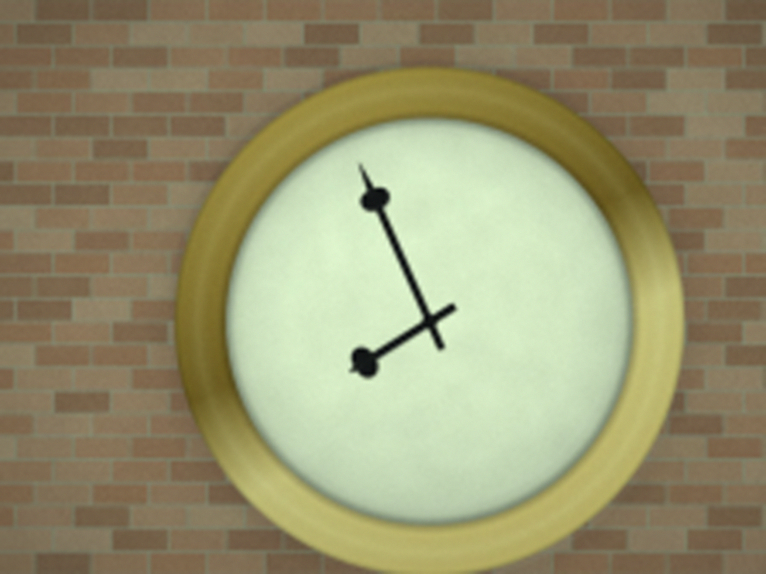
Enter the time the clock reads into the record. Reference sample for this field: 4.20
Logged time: 7.56
